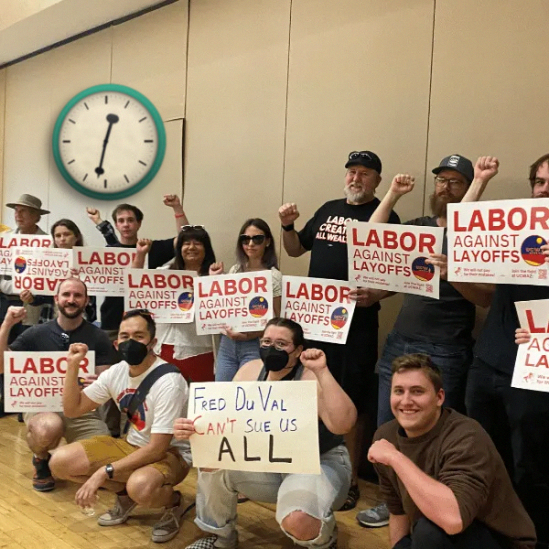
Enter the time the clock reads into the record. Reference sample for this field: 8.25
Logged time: 12.32
